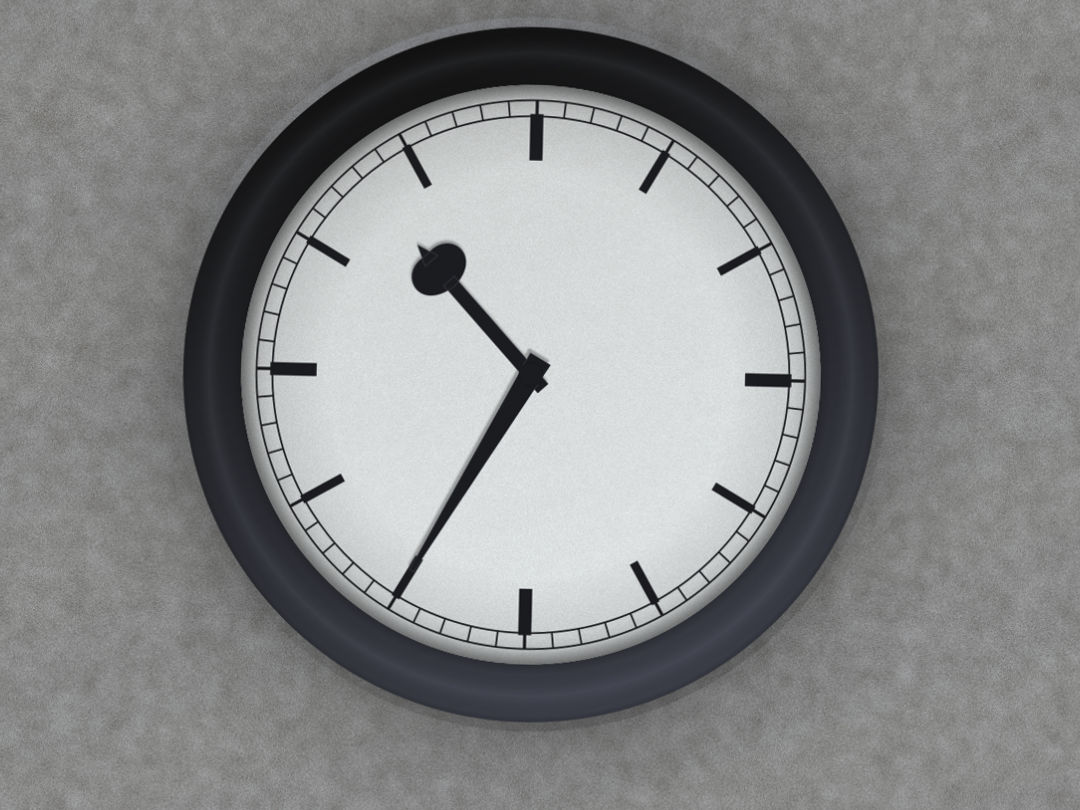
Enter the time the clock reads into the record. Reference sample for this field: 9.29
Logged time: 10.35
